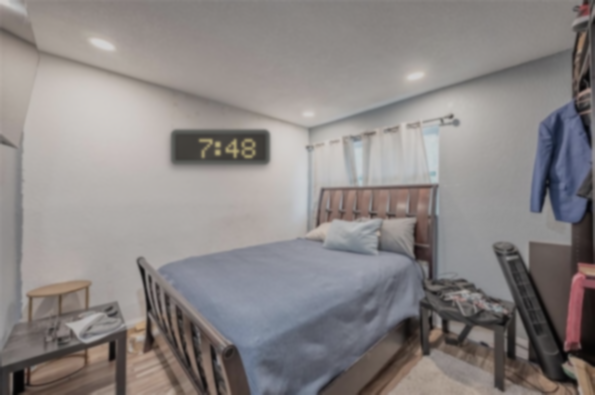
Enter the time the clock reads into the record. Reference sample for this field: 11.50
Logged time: 7.48
